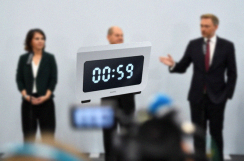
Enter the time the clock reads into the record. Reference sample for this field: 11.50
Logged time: 0.59
